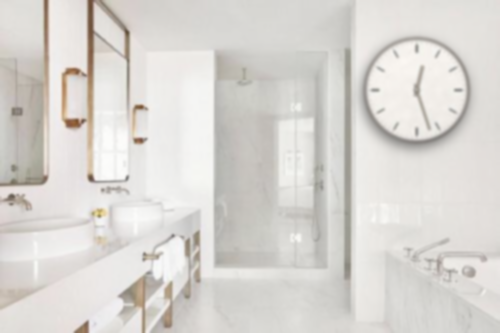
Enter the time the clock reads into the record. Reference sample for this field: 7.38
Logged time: 12.27
